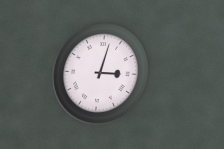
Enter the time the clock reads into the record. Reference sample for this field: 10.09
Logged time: 3.02
